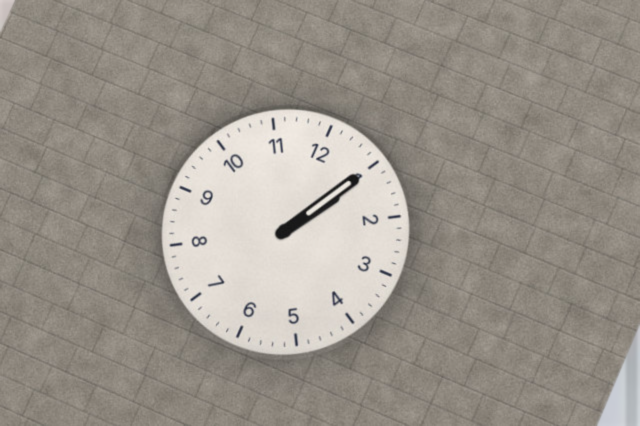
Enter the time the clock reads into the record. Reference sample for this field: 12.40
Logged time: 1.05
